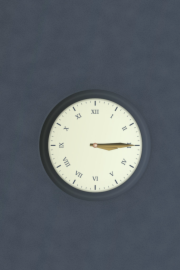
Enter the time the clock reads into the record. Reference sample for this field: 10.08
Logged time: 3.15
